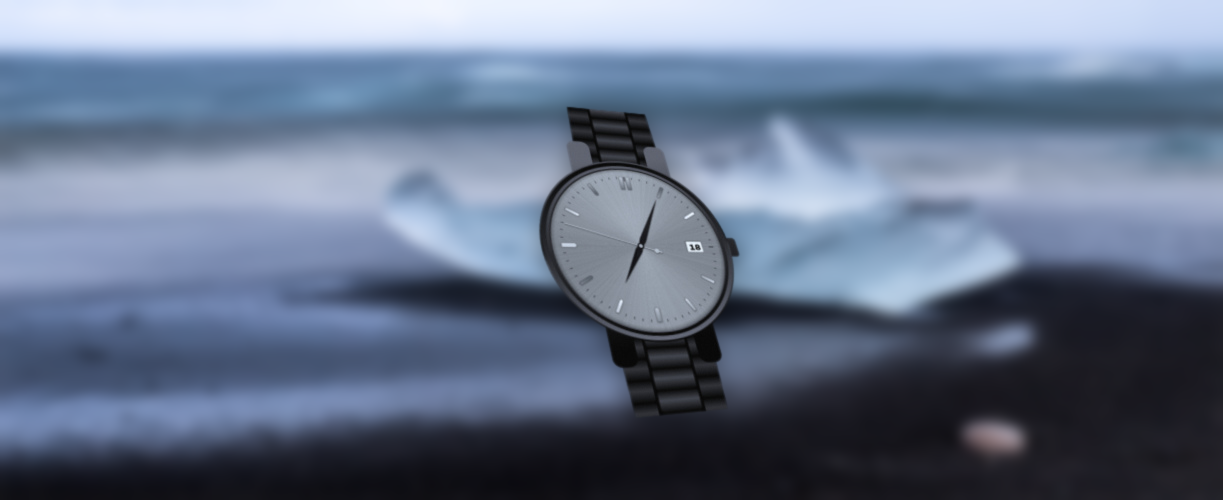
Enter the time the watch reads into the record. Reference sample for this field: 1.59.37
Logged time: 7.04.48
